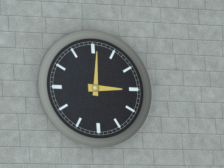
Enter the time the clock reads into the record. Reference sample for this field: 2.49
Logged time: 3.01
